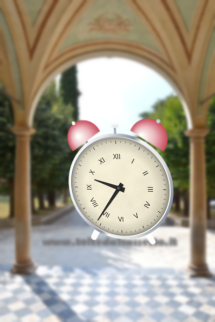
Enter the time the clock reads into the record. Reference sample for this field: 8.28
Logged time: 9.36
